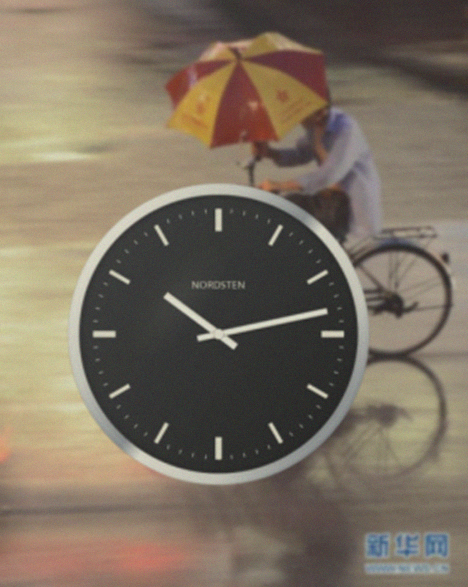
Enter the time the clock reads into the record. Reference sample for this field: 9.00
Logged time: 10.13
